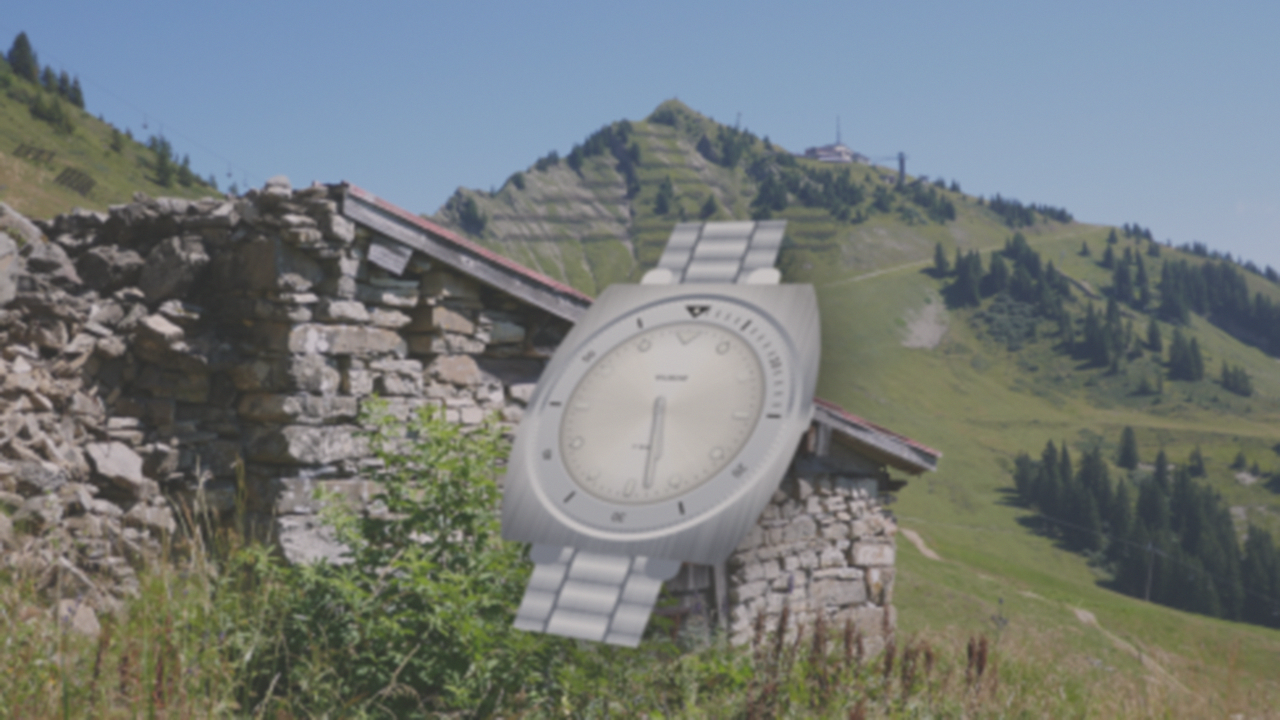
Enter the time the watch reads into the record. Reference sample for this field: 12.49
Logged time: 5.28
